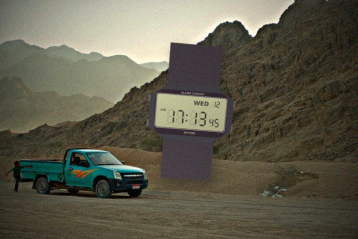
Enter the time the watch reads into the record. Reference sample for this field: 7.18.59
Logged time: 17.13.45
